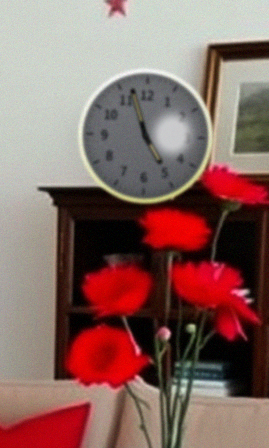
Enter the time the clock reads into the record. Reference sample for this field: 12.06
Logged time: 4.57
